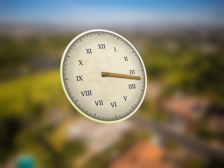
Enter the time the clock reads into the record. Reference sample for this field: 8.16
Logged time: 3.17
